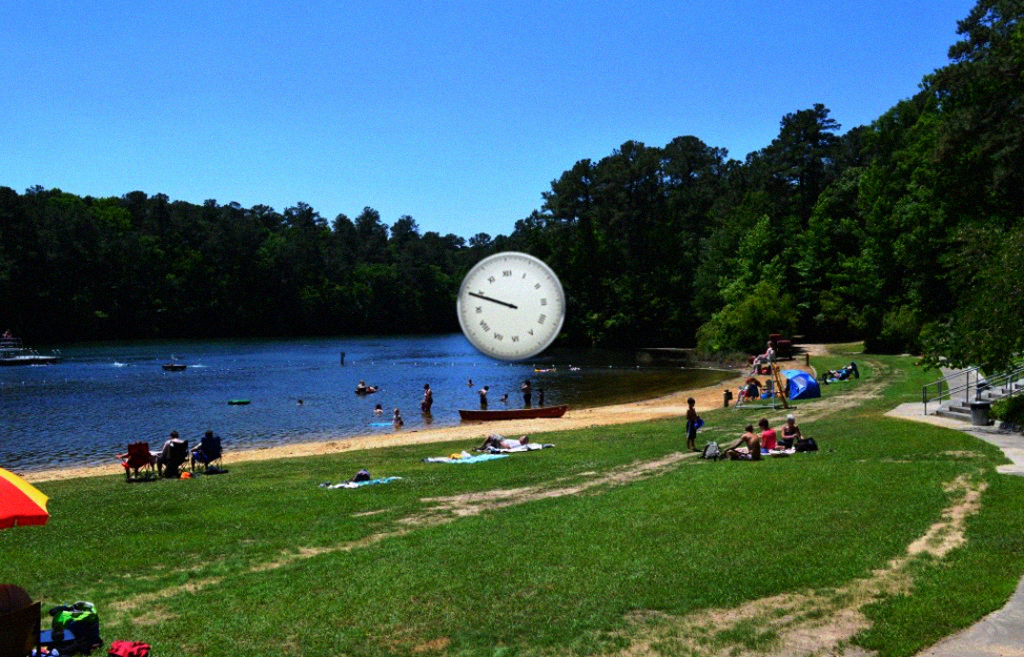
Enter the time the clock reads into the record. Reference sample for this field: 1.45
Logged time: 9.49
